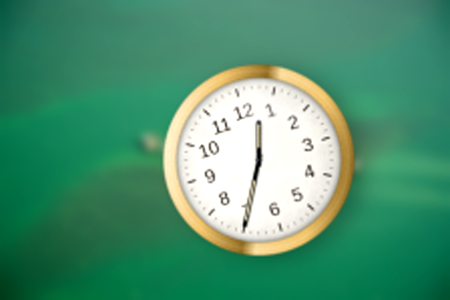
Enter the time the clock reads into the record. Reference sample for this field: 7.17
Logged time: 12.35
